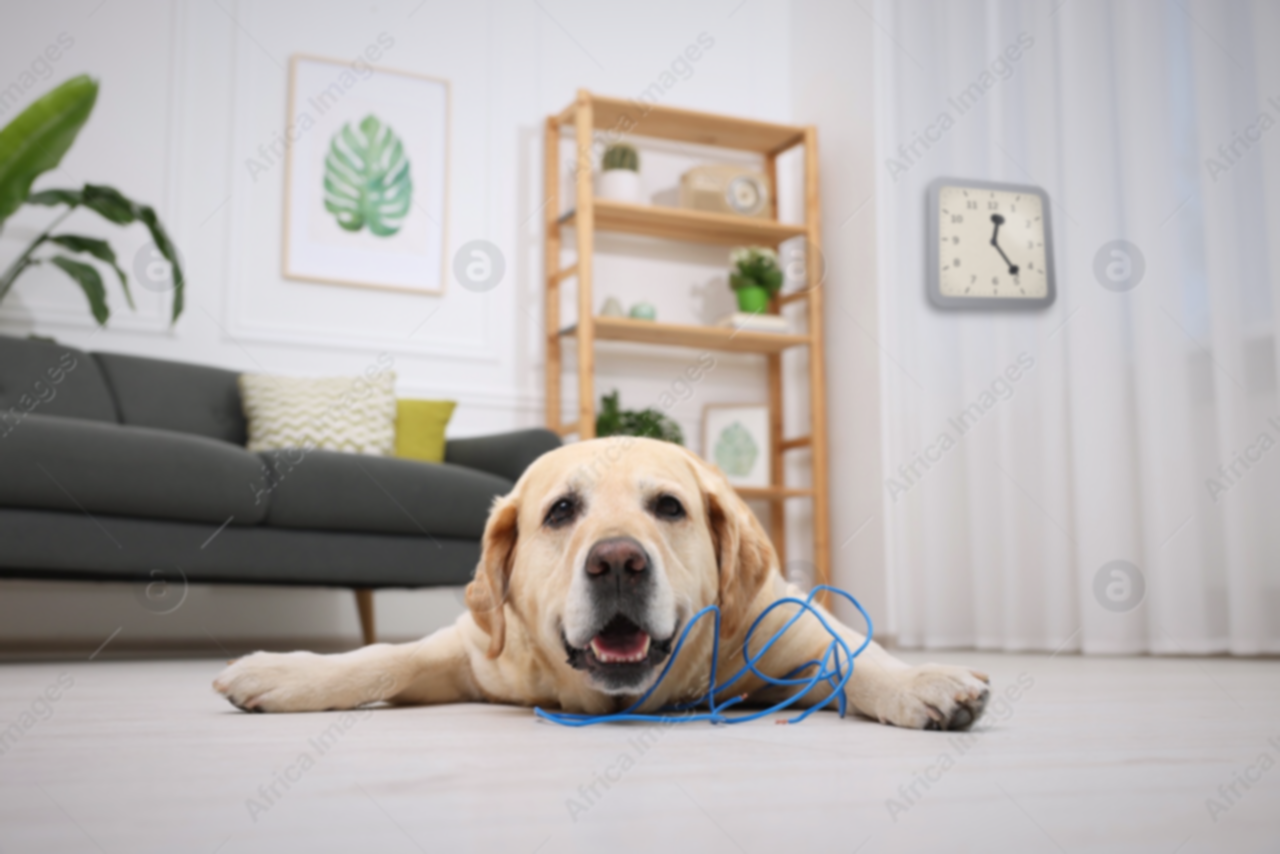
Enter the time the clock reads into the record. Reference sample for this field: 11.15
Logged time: 12.24
